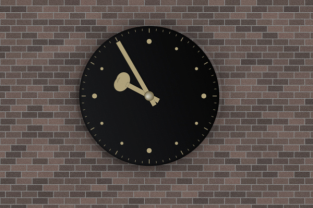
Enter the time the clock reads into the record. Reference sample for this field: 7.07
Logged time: 9.55
